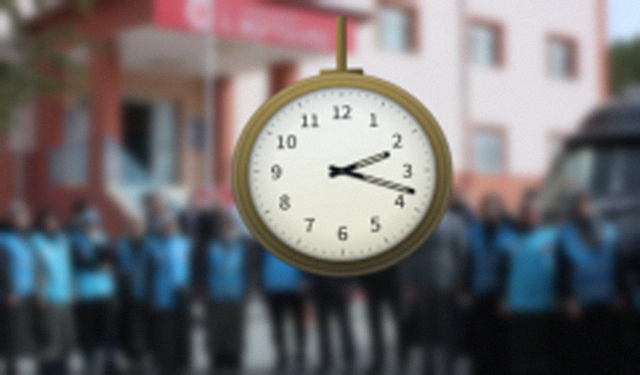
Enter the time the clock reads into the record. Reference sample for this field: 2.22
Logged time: 2.18
